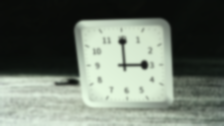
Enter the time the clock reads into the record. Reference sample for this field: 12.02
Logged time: 3.00
